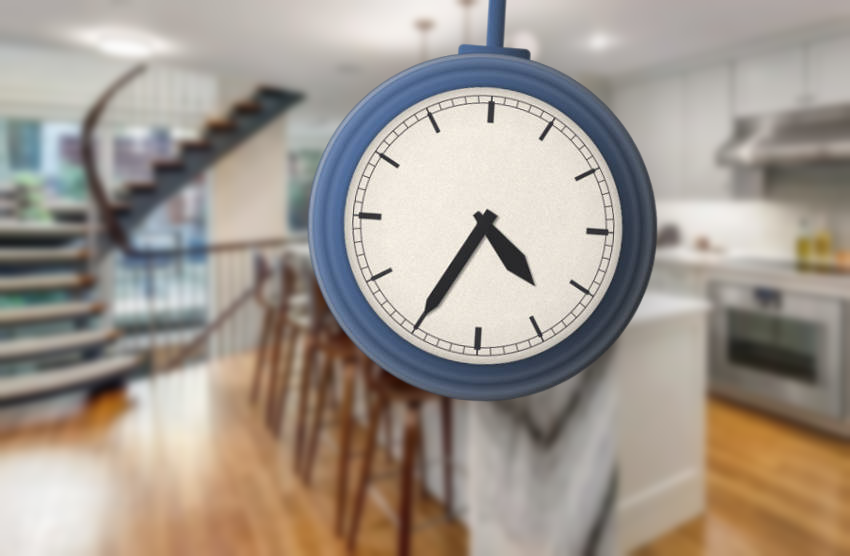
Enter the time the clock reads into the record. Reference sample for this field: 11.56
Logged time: 4.35
